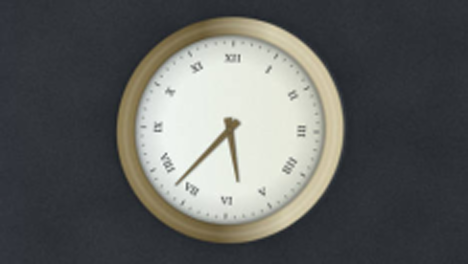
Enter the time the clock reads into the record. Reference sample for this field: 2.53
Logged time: 5.37
